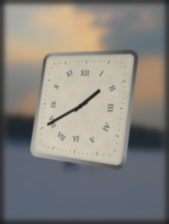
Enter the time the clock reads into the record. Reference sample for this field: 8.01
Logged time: 1.40
